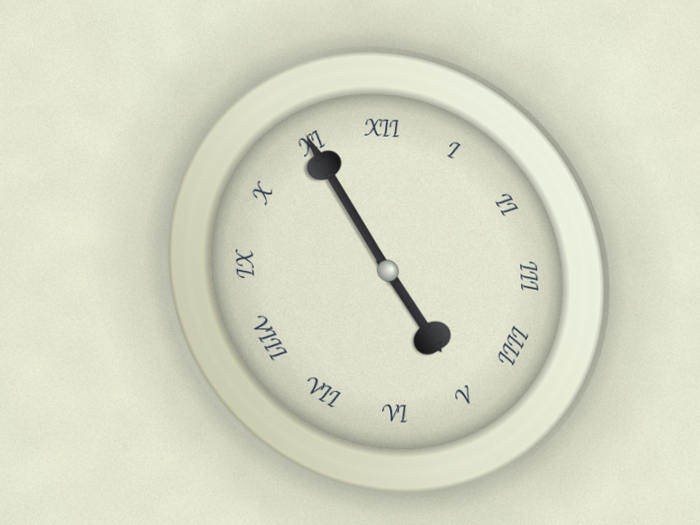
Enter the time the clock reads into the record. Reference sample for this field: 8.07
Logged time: 4.55
